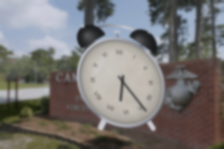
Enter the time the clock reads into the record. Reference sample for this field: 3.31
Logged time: 6.24
